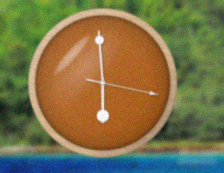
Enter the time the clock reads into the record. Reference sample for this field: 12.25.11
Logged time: 5.59.17
